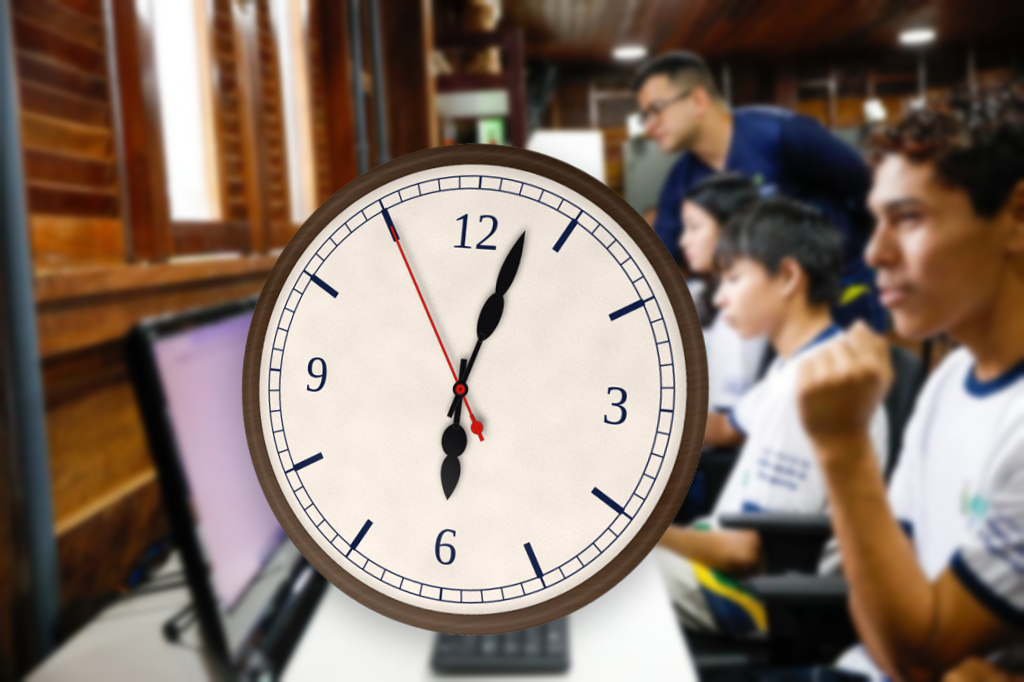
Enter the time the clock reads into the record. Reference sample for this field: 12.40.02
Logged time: 6.02.55
